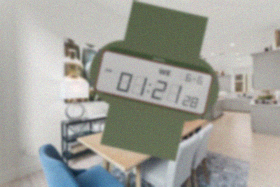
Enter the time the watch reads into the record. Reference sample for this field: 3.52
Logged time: 1.21
